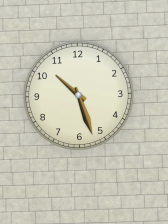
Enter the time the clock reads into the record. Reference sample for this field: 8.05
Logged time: 10.27
